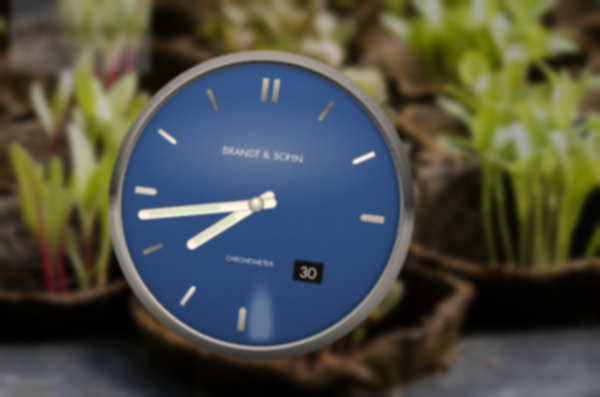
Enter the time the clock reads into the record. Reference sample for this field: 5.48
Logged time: 7.43
